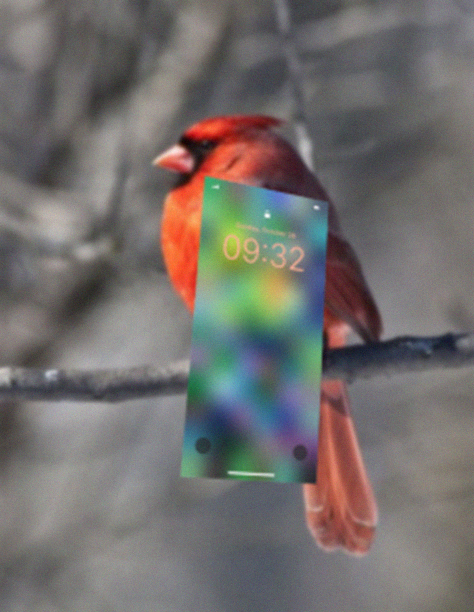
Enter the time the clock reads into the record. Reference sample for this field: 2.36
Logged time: 9.32
